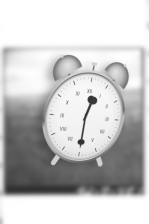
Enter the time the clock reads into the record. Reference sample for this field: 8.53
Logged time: 12.30
